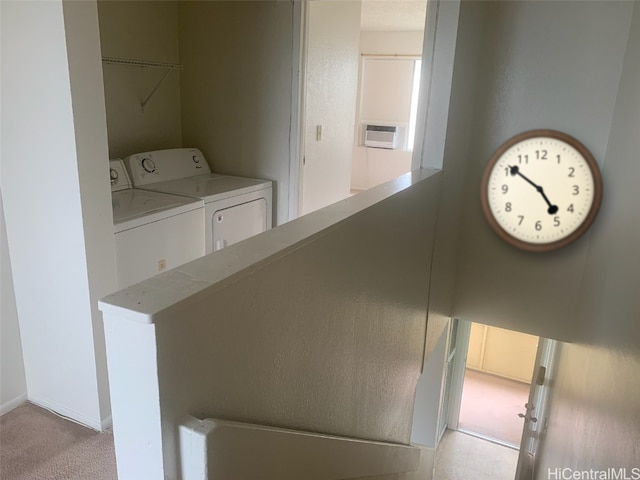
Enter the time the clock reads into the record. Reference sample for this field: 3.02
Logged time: 4.51
